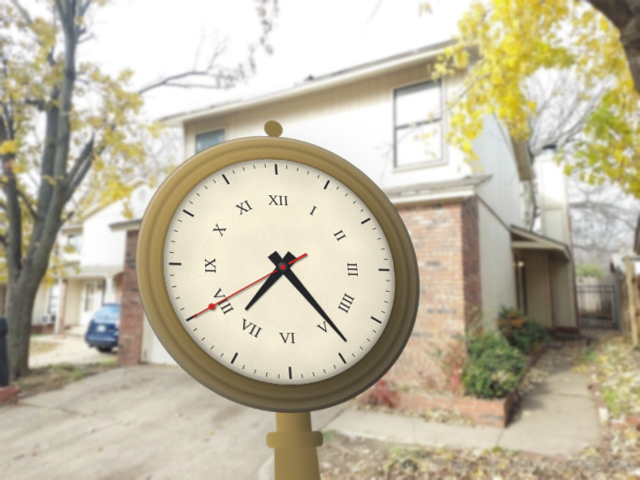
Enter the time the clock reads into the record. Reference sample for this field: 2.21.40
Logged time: 7.23.40
